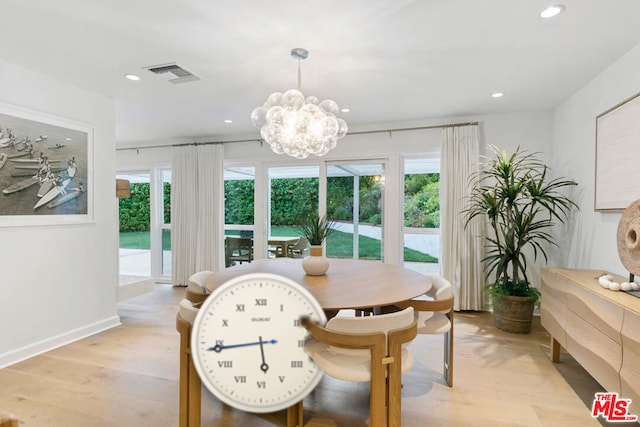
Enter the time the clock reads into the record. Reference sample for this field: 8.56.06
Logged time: 5.43.44
